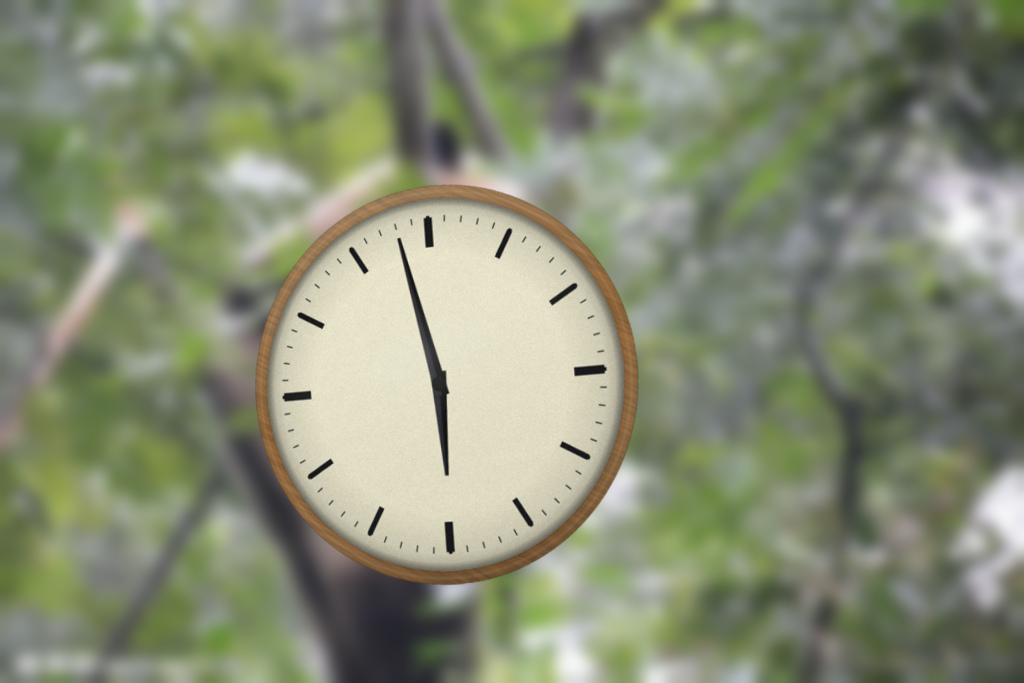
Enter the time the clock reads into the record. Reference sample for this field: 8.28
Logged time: 5.58
